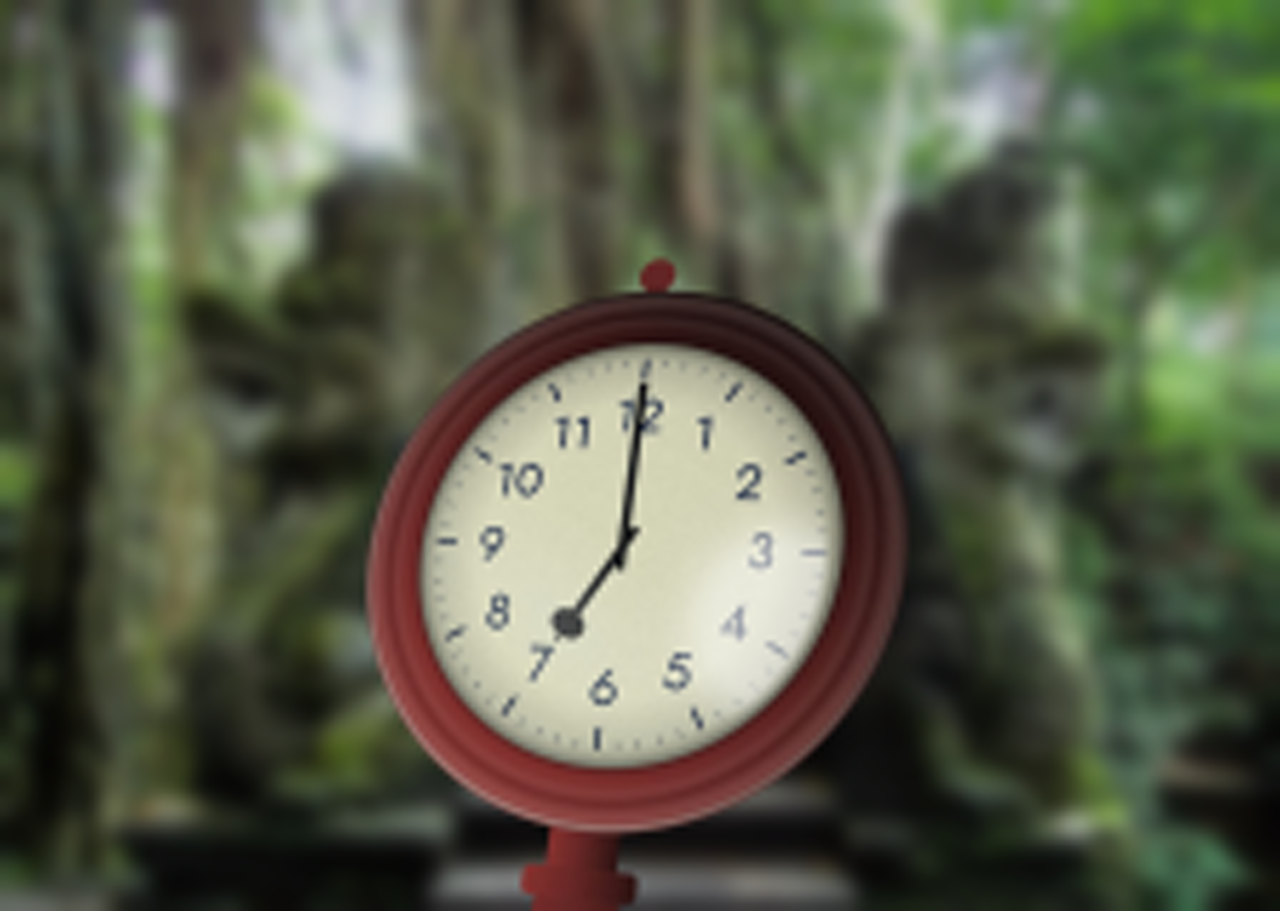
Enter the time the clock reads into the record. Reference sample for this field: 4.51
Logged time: 7.00
